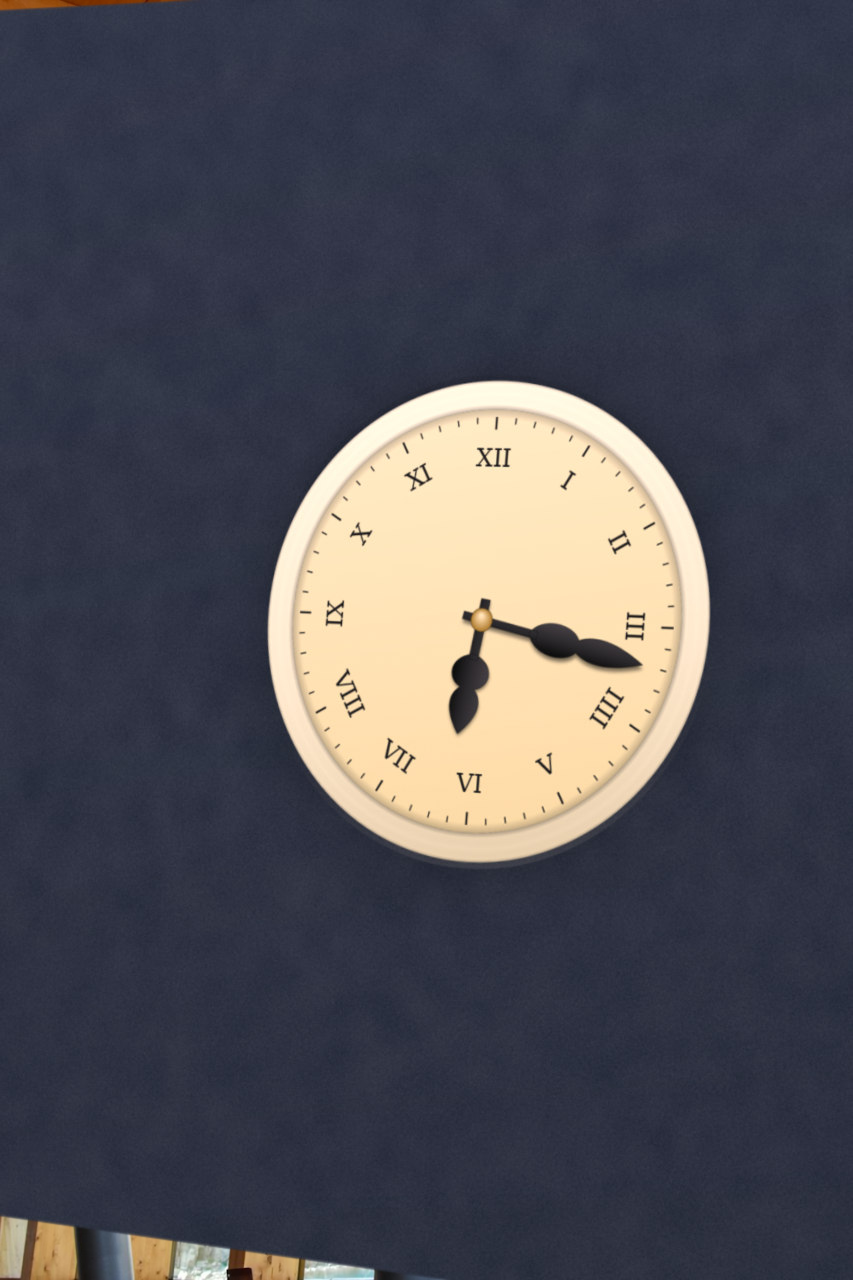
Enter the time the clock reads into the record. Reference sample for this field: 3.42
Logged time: 6.17
